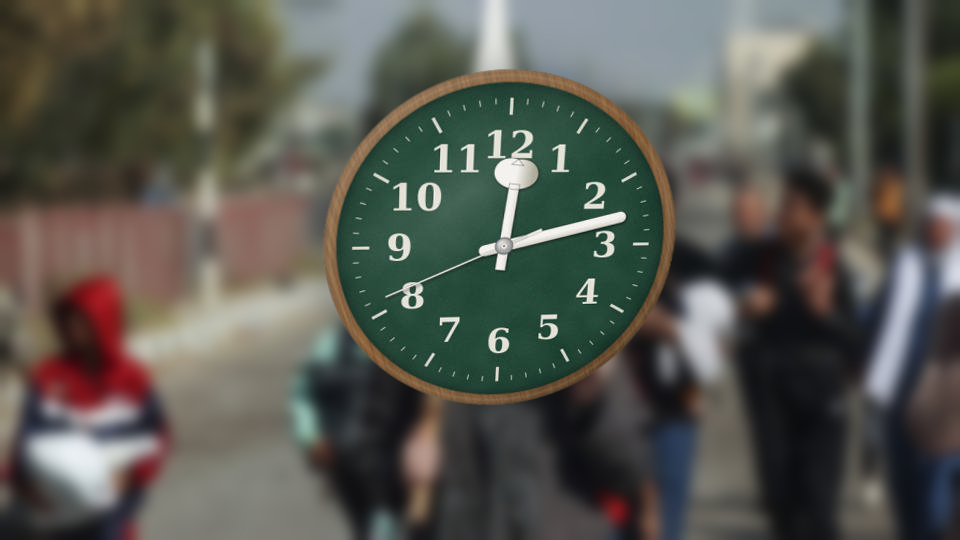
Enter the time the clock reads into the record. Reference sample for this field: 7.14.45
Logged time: 12.12.41
